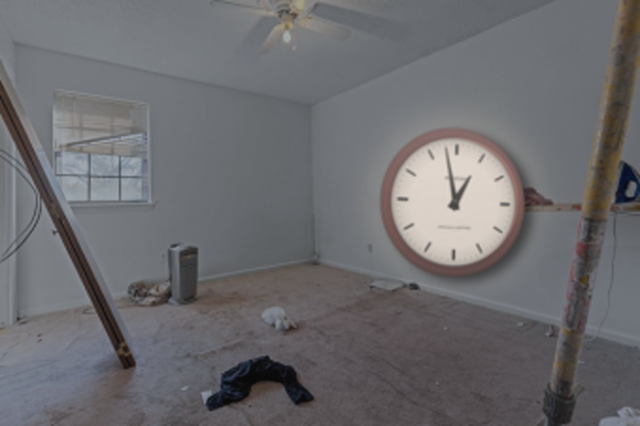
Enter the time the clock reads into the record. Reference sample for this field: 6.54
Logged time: 12.58
